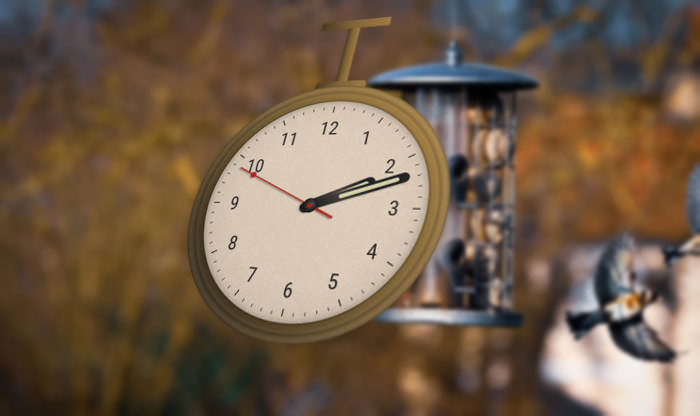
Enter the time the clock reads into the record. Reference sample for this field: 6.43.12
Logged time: 2.11.49
